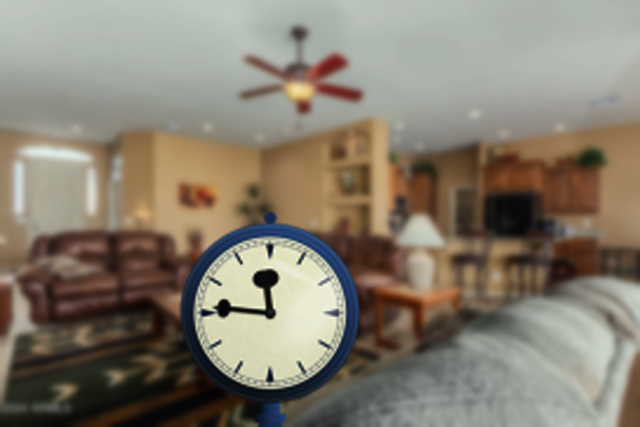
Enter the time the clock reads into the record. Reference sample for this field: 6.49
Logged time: 11.46
